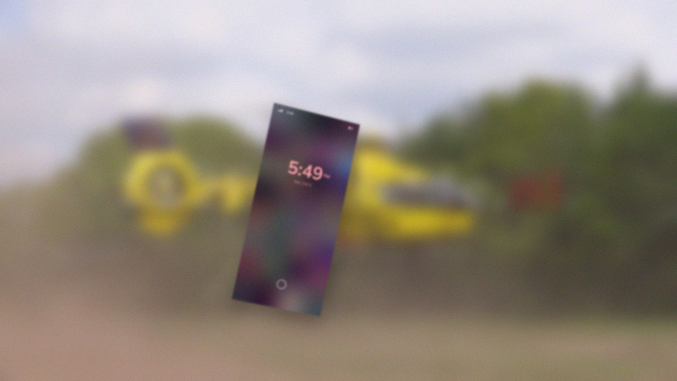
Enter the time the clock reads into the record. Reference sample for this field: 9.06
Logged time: 5.49
